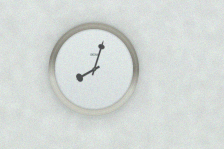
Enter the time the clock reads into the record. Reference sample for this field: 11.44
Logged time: 8.03
